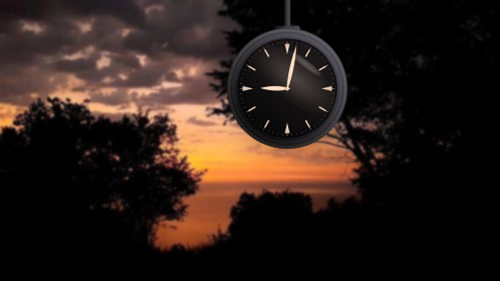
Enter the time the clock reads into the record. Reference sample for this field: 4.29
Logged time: 9.02
